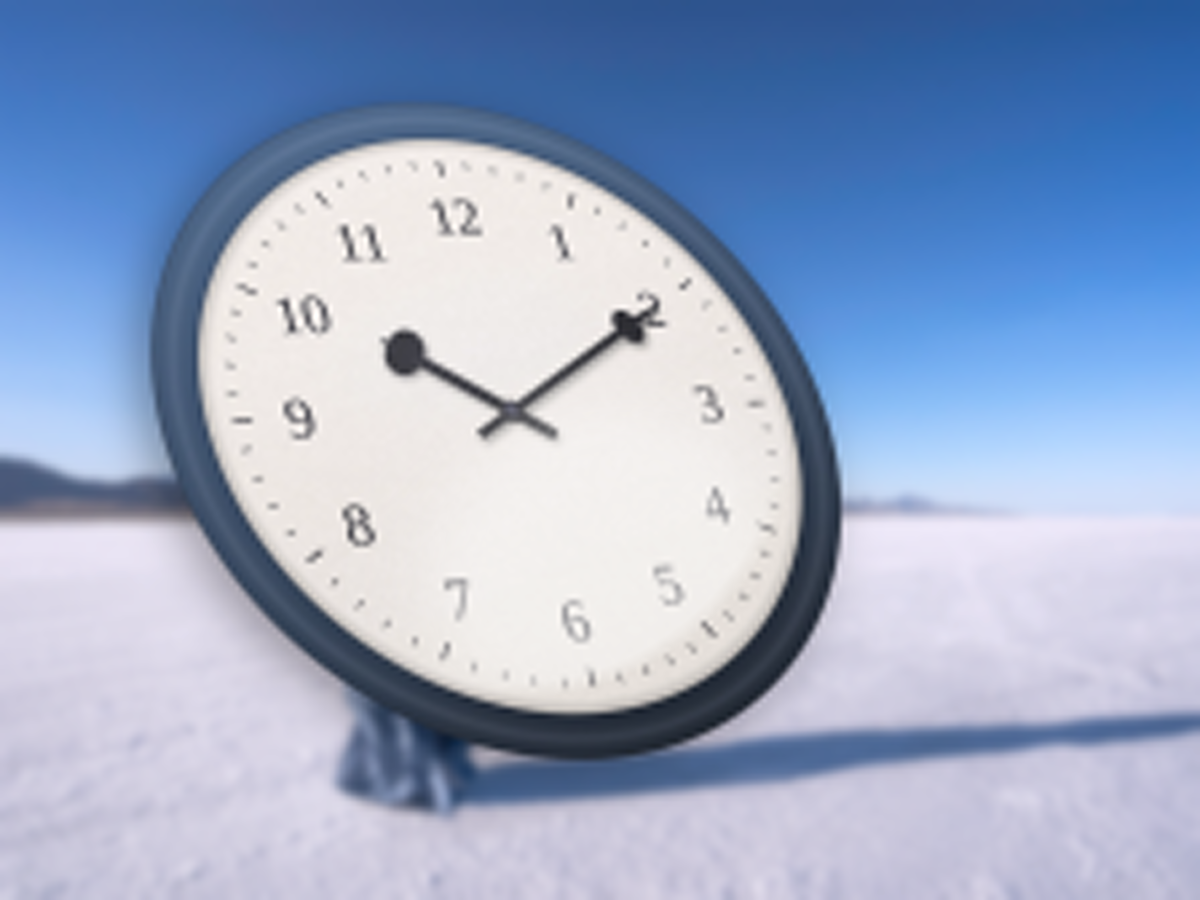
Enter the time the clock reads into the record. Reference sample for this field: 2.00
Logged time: 10.10
